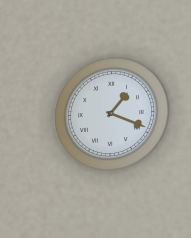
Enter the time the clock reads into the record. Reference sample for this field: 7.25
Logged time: 1.19
